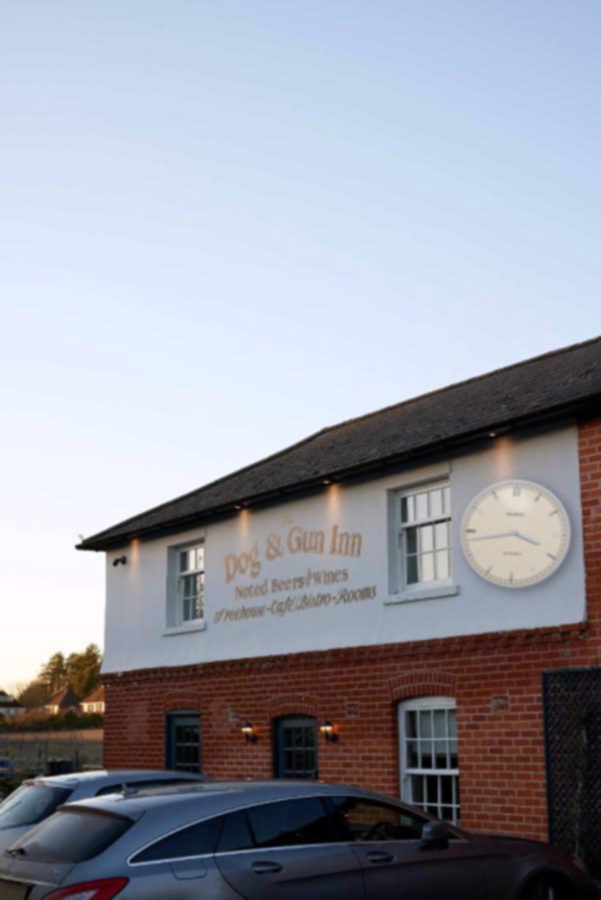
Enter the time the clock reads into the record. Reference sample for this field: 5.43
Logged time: 3.43
